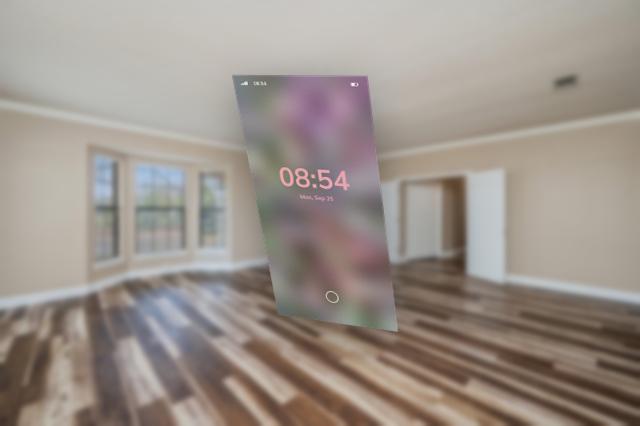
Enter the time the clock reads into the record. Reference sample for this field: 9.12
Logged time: 8.54
